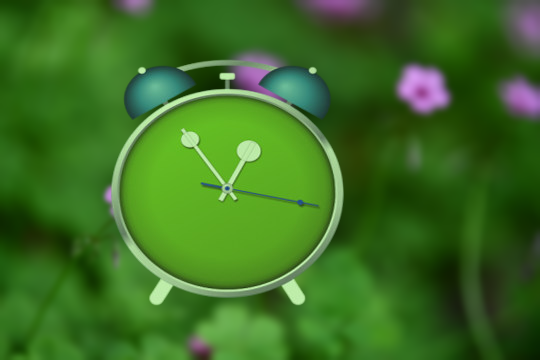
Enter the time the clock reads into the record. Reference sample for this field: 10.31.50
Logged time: 12.54.17
